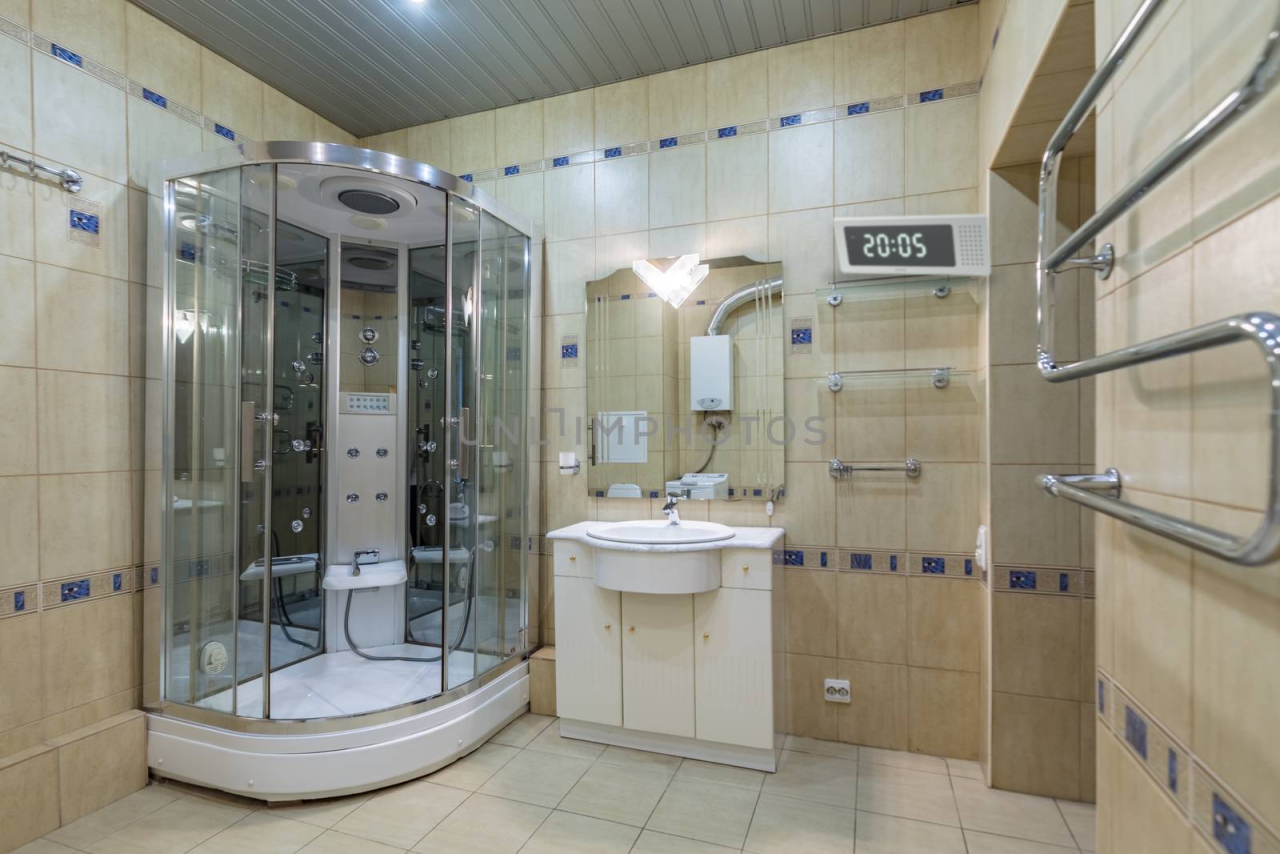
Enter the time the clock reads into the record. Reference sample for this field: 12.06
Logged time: 20.05
